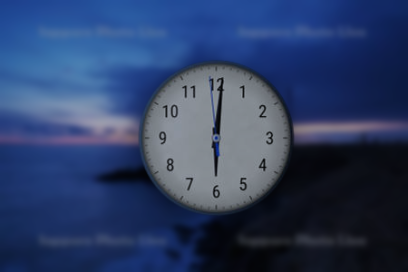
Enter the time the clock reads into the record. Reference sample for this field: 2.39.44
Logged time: 6.00.59
